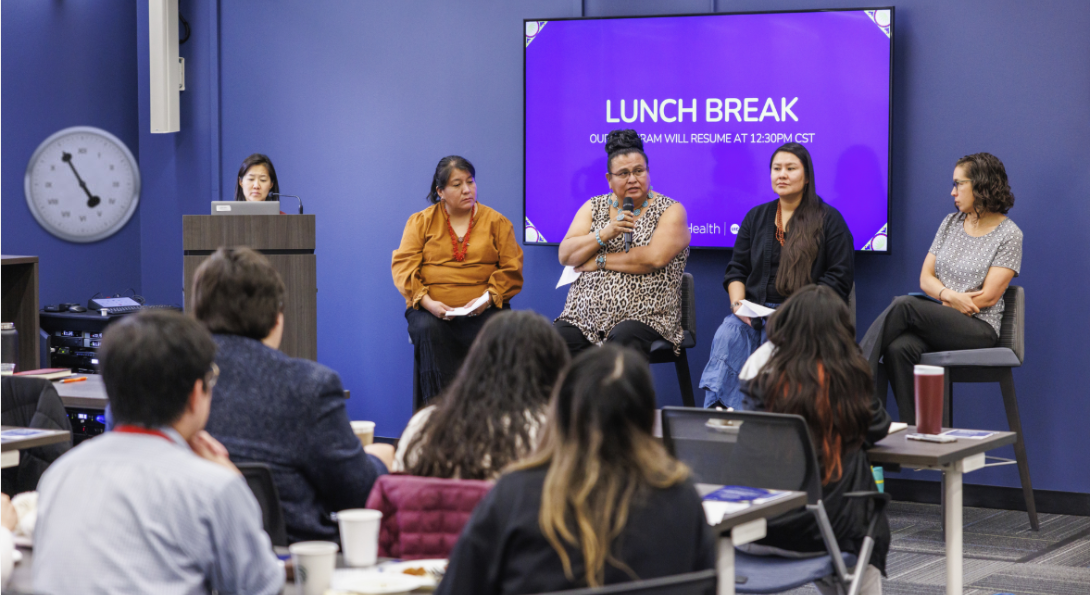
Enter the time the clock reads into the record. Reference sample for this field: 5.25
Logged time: 4.55
